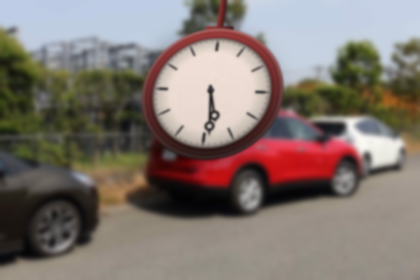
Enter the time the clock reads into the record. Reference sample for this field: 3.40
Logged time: 5.29
